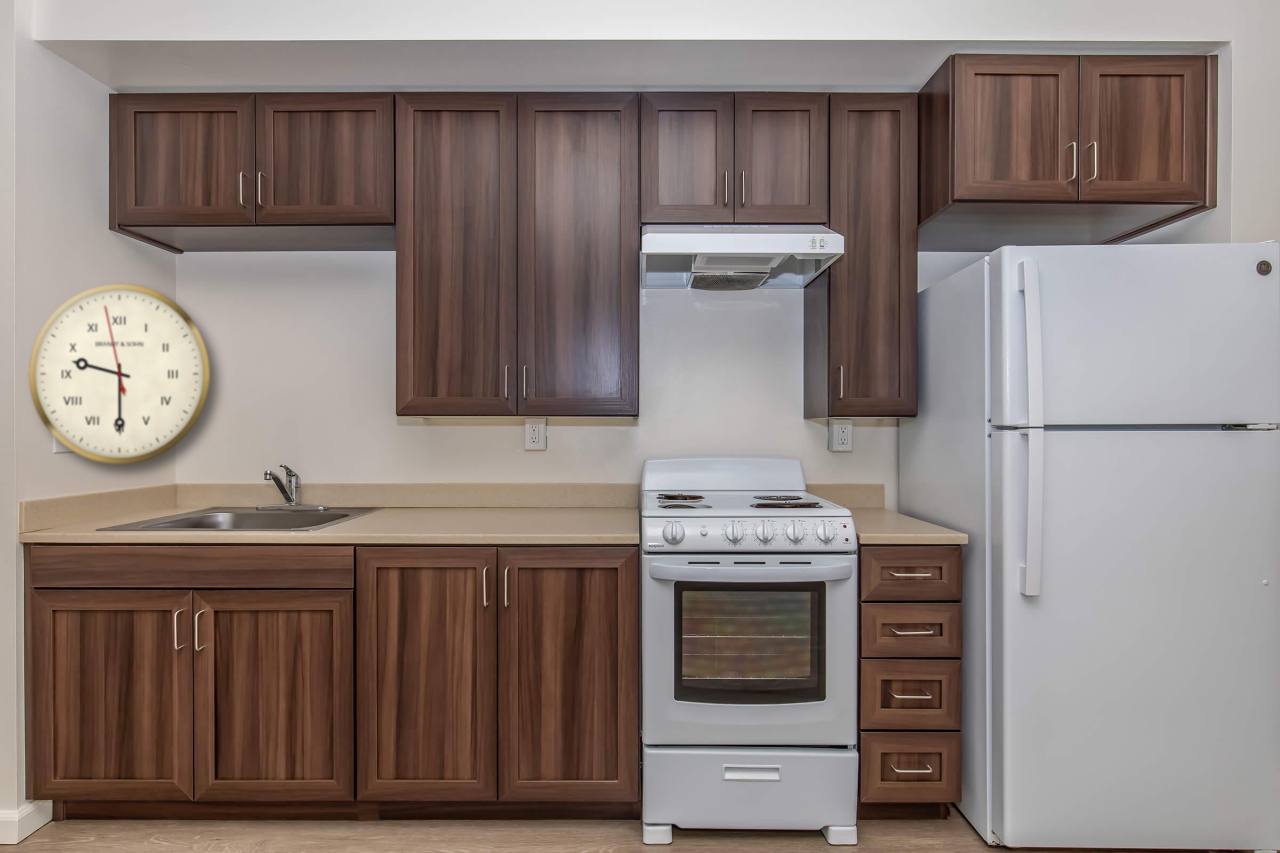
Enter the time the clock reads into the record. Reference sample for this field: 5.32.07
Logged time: 9.29.58
